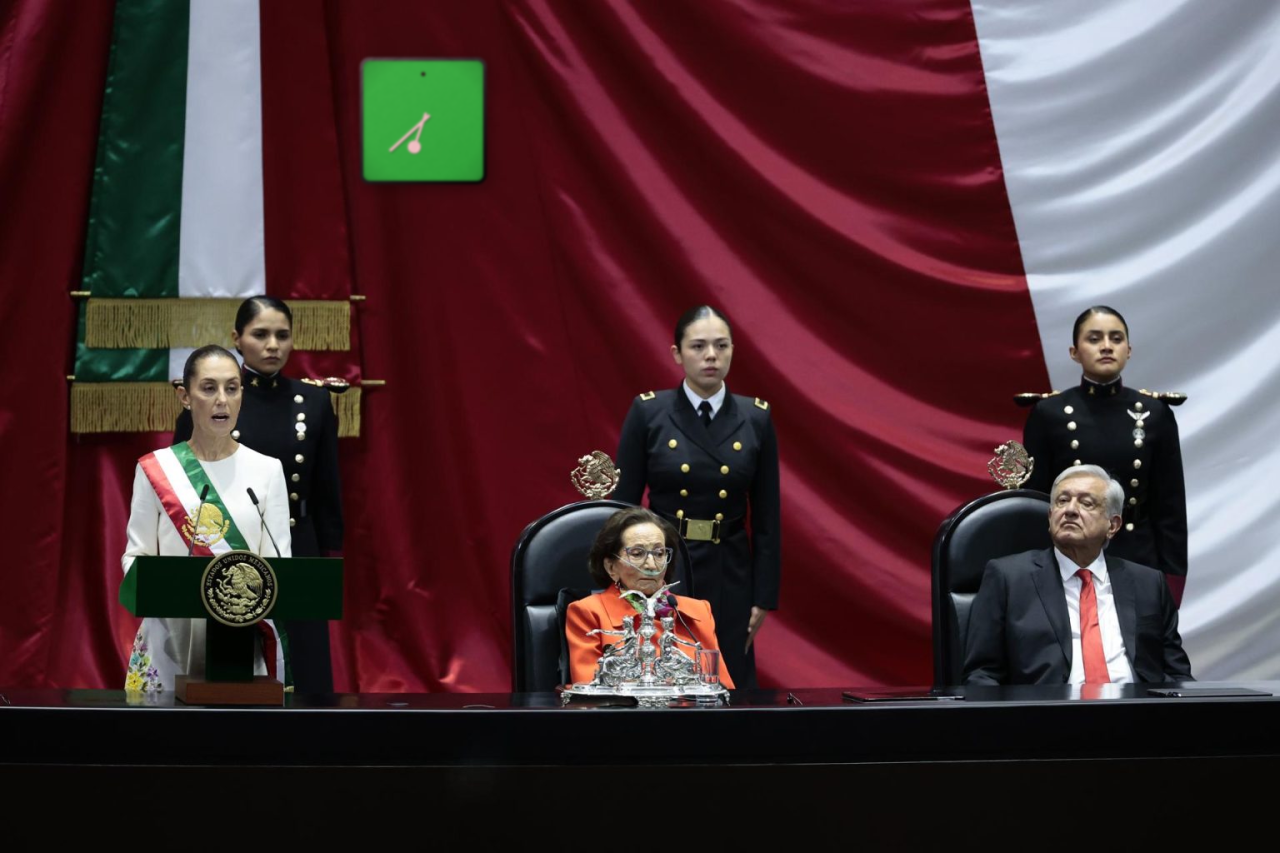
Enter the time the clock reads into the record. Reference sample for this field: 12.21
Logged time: 6.38
